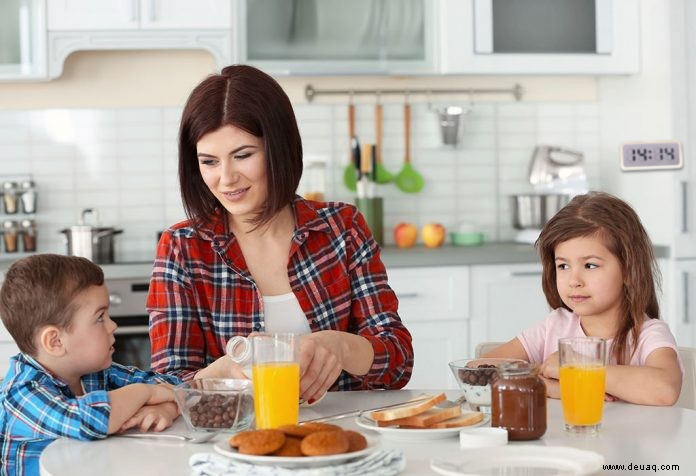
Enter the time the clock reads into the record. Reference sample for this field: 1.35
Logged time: 14.14
